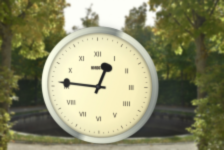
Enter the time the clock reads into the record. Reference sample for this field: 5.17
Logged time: 12.46
